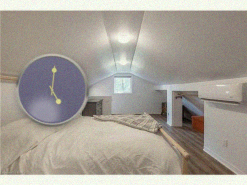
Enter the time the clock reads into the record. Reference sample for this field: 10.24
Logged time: 5.01
